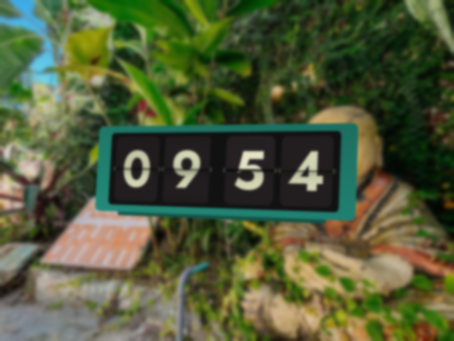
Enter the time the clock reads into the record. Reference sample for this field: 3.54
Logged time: 9.54
